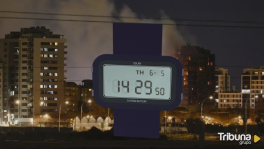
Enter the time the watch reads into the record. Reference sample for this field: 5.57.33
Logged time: 14.29.50
